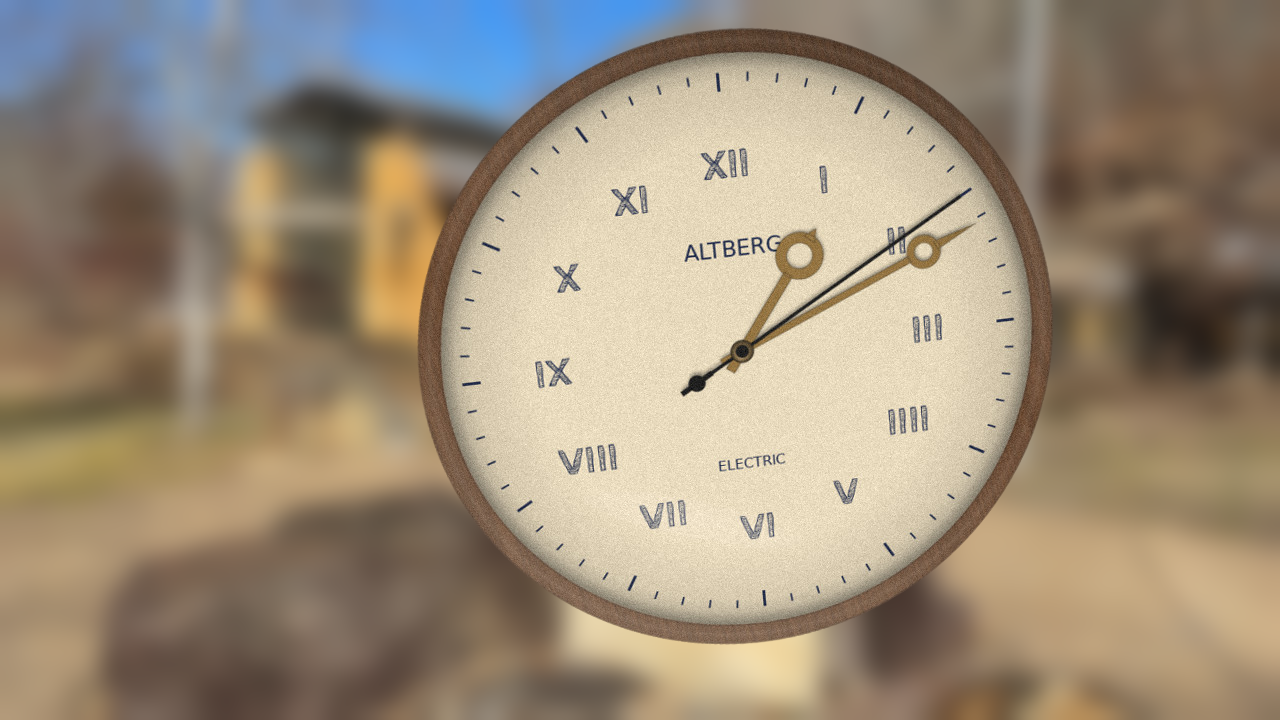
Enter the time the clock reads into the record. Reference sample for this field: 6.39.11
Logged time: 1.11.10
